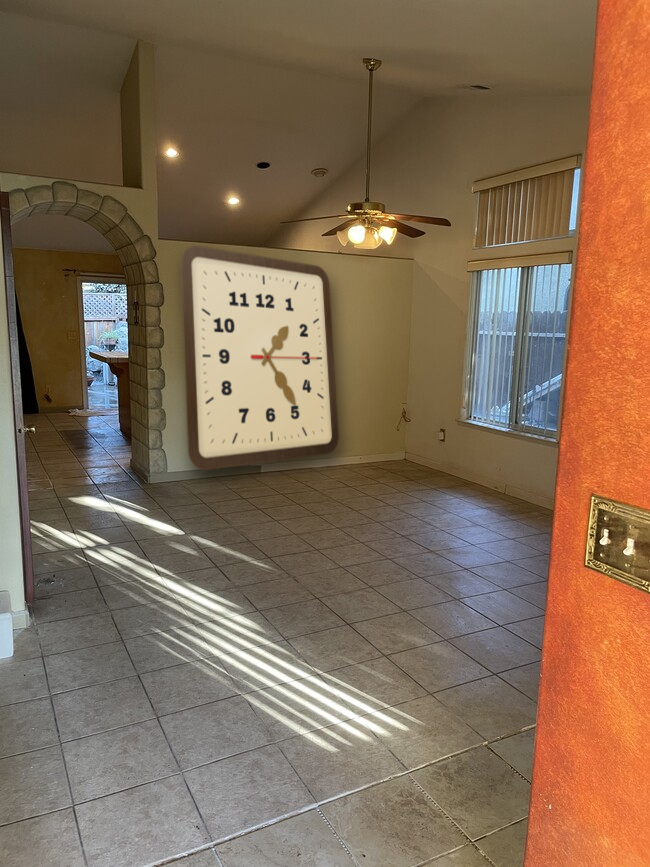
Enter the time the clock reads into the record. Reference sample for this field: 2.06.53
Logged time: 1.24.15
